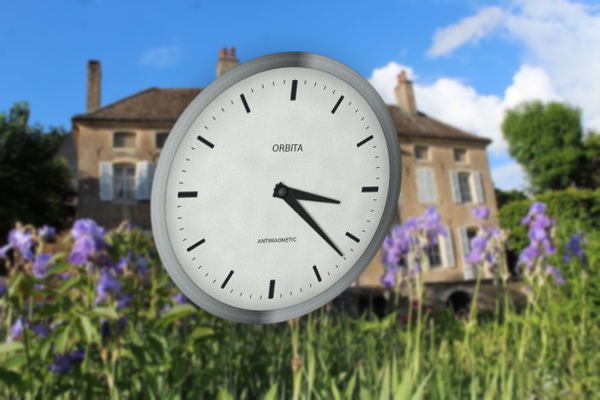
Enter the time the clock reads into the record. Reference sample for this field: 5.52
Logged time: 3.22
